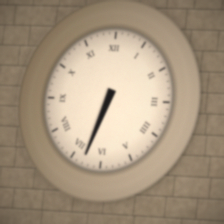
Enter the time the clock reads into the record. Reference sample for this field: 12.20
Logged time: 6.33
